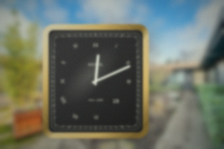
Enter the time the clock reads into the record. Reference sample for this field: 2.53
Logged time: 12.11
